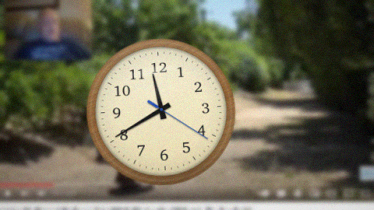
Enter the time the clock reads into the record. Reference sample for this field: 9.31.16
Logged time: 11.40.21
